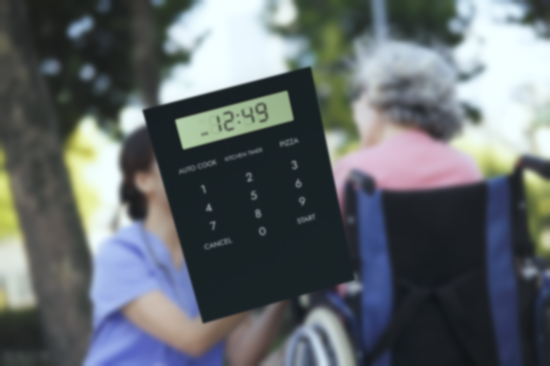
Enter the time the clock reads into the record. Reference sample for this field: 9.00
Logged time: 12.49
